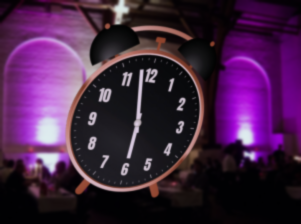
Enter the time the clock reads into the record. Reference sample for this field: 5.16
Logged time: 5.58
